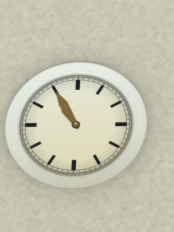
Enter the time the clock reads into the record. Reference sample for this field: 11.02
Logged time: 10.55
